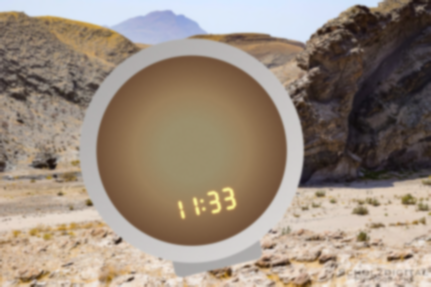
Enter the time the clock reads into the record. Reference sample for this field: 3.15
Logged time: 11.33
